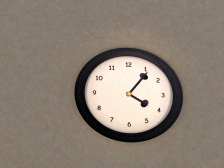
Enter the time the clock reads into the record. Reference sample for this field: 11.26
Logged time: 4.06
